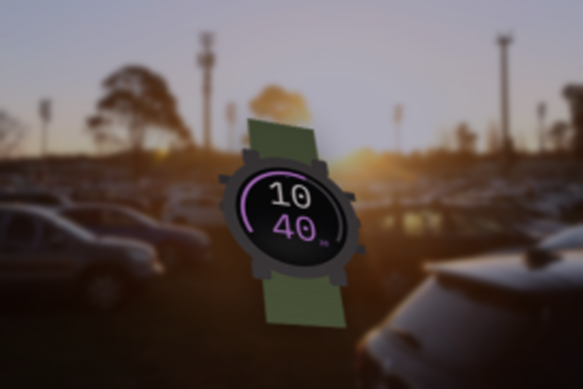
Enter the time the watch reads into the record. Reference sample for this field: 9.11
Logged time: 10.40
